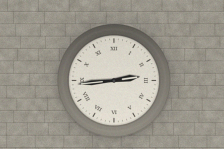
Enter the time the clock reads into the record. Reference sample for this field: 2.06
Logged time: 2.44
